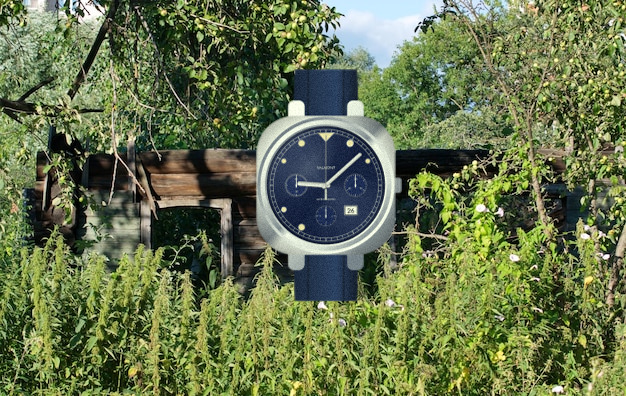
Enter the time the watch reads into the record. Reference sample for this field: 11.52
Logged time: 9.08
